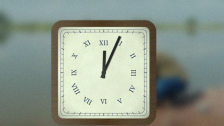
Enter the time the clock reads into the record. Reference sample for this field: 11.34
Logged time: 12.04
